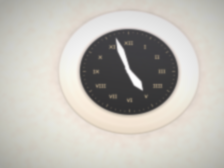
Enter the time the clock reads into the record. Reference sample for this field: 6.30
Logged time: 4.57
